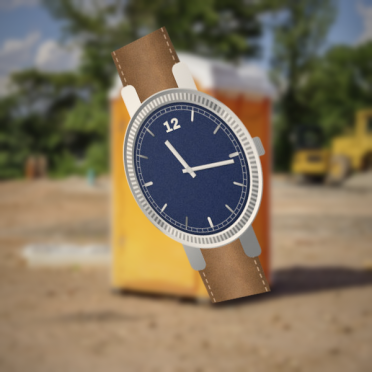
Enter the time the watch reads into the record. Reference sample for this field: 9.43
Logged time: 11.16
